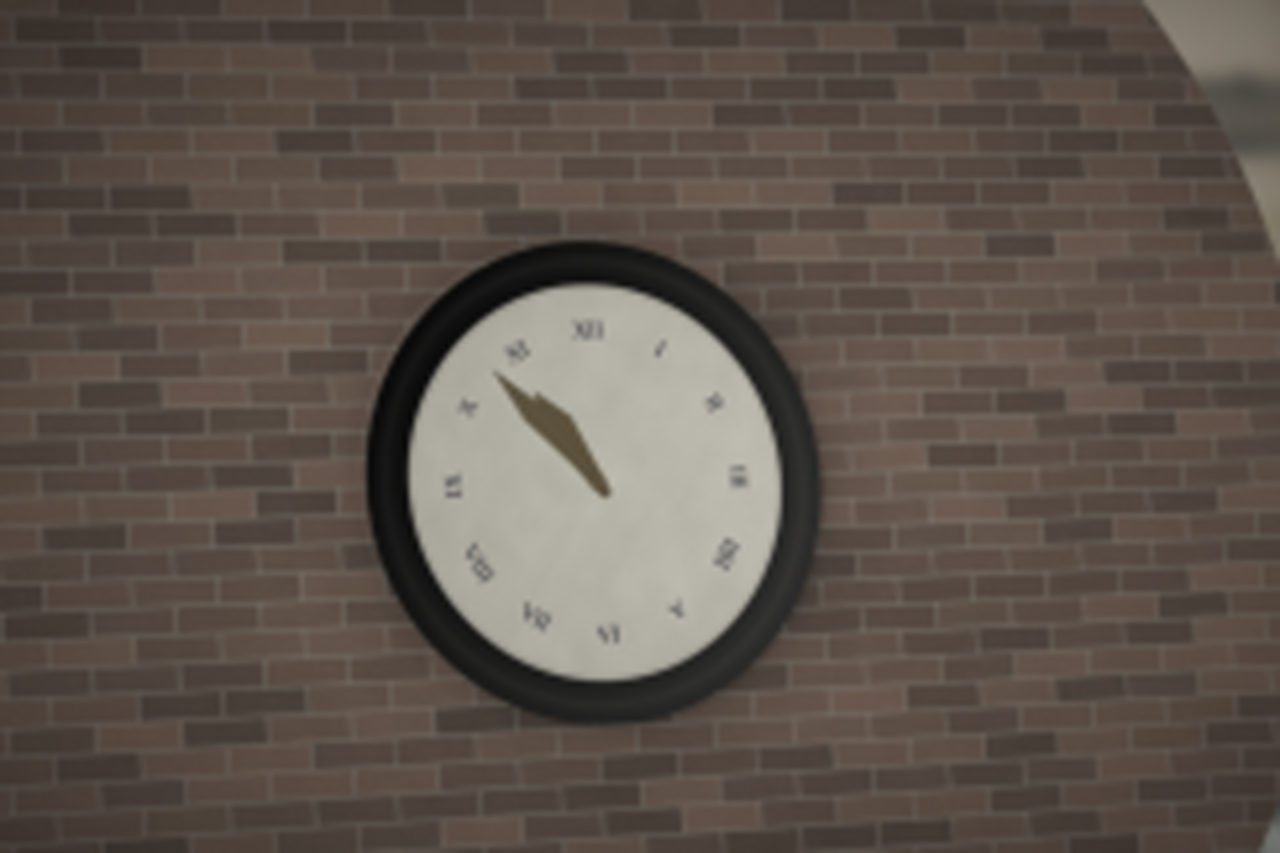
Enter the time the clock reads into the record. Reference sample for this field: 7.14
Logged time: 10.53
